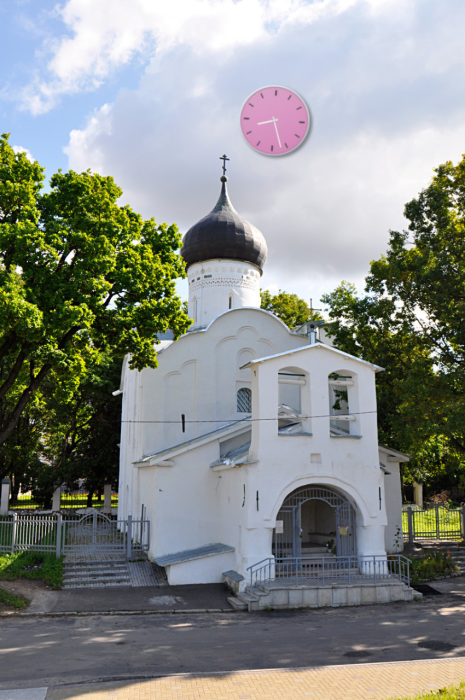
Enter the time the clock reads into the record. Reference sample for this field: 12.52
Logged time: 8.27
